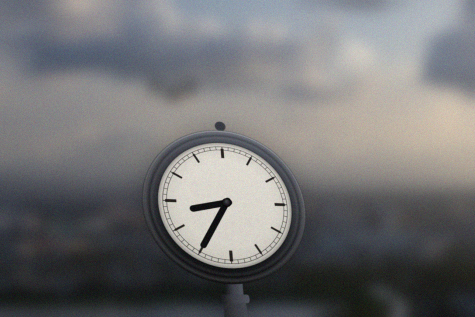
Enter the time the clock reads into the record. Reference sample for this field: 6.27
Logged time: 8.35
